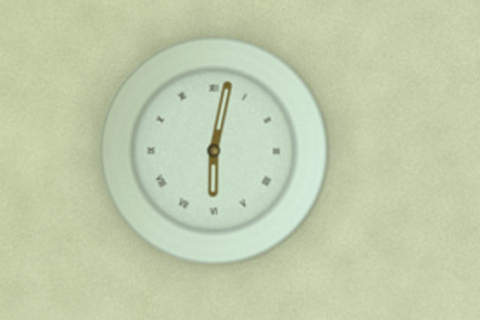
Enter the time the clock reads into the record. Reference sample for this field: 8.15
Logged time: 6.02
